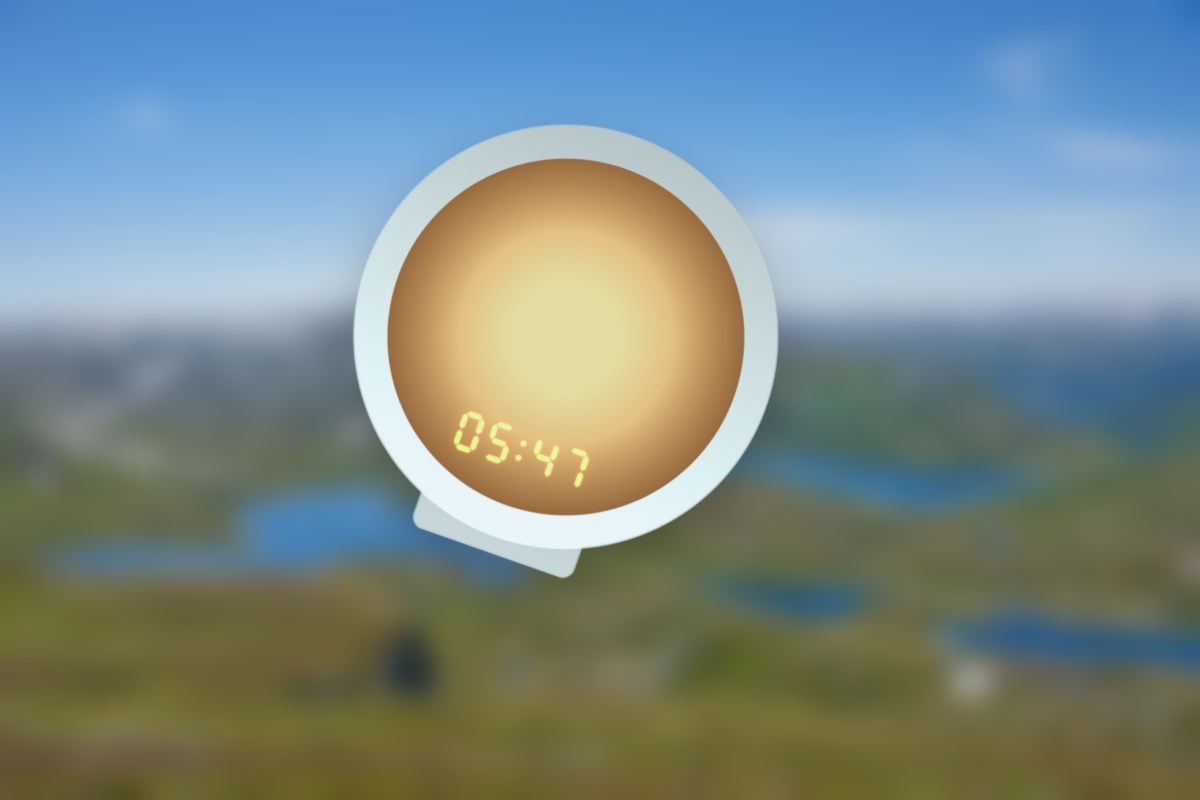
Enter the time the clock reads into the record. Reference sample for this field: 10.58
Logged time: 5.47
